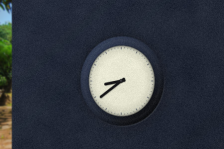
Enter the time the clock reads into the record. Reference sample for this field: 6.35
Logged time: 8.39
